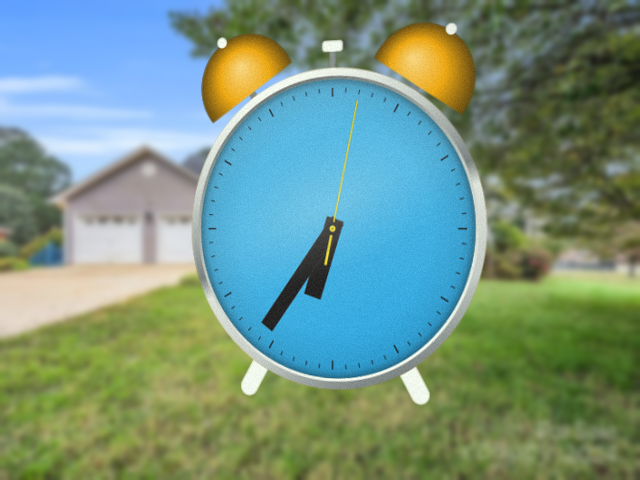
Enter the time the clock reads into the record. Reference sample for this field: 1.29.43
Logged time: 6.36.02
